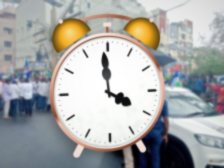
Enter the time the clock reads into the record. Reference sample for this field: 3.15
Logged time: 3.59
